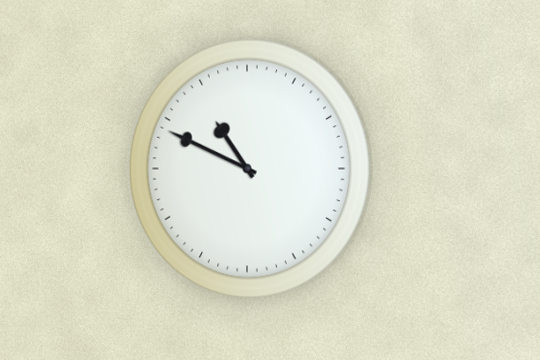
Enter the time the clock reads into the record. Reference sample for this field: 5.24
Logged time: 10.49
